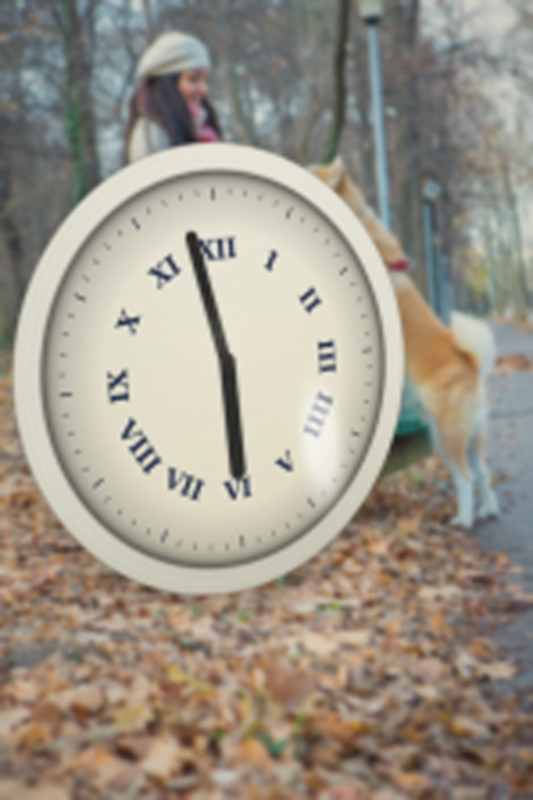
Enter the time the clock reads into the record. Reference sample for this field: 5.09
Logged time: 5.58
